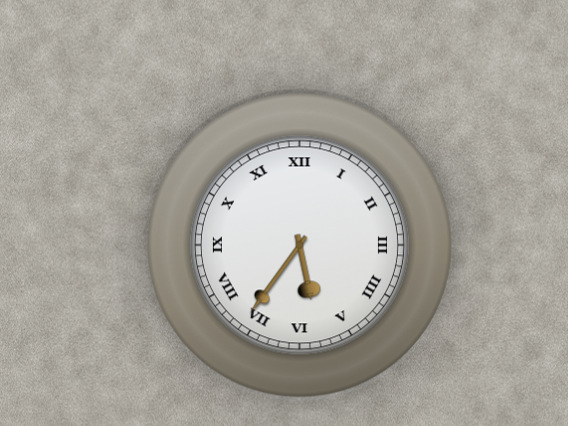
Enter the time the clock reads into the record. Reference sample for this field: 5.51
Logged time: 5.36
